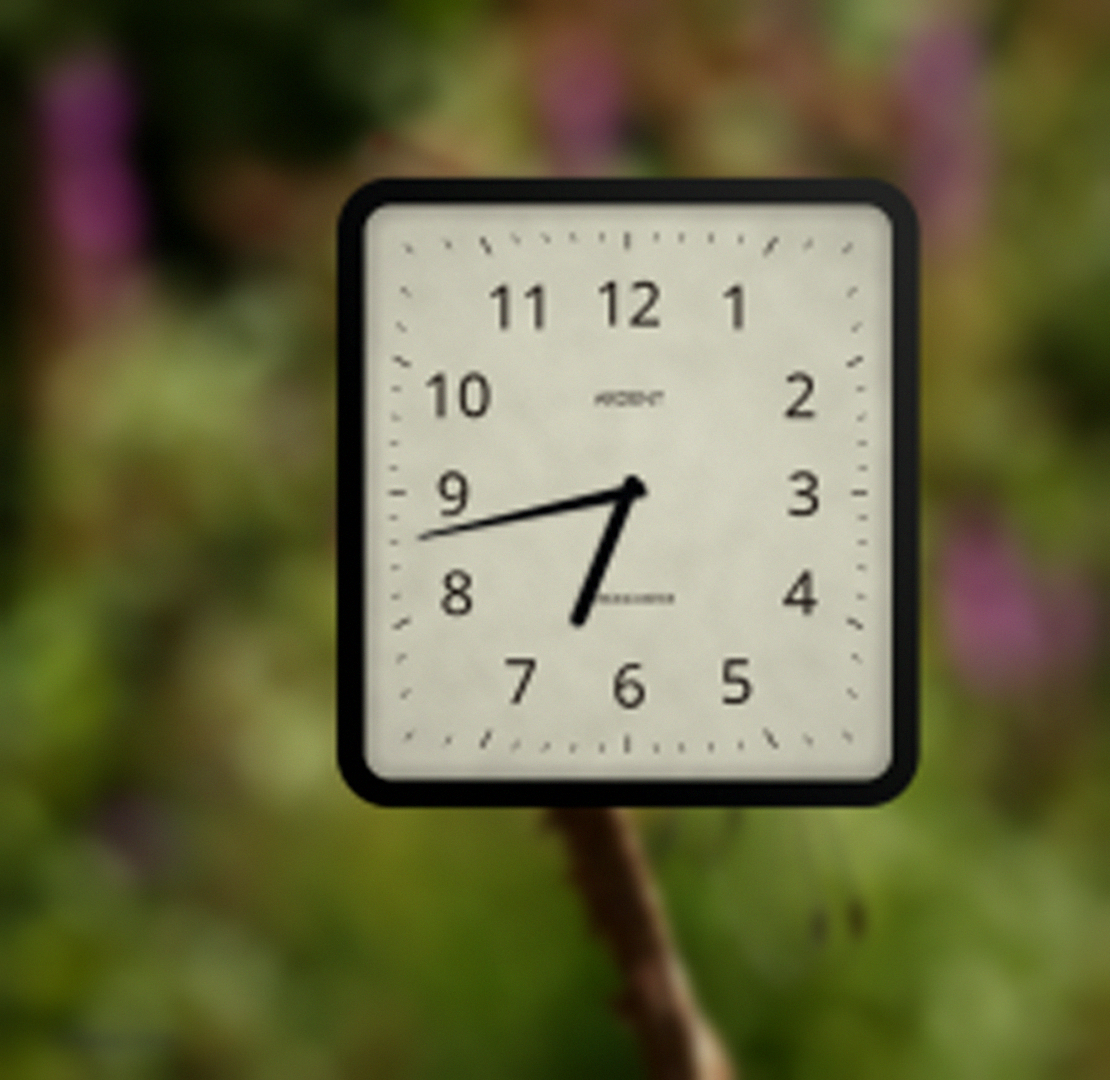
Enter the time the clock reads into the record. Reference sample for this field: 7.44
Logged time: 6.43
